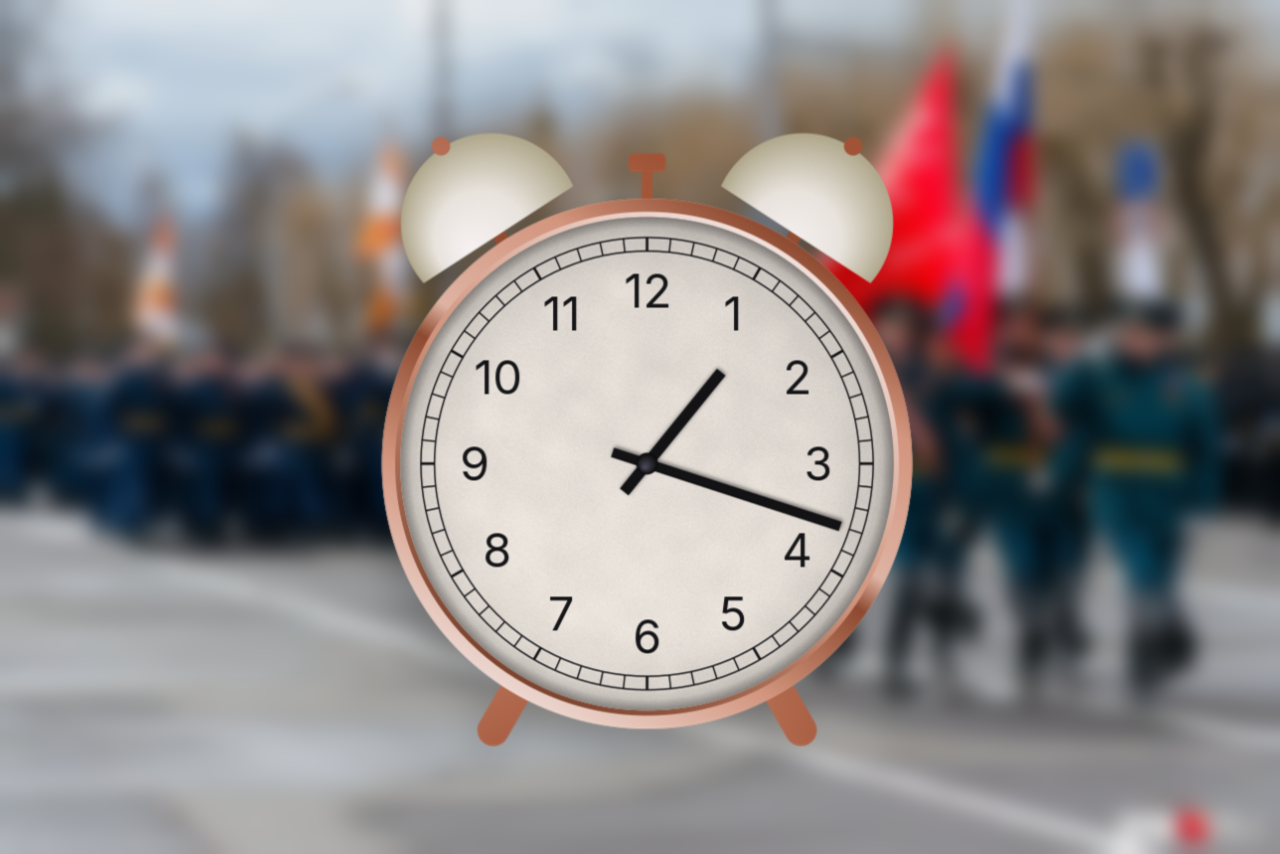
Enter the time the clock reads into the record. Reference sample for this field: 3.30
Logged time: 1.18
